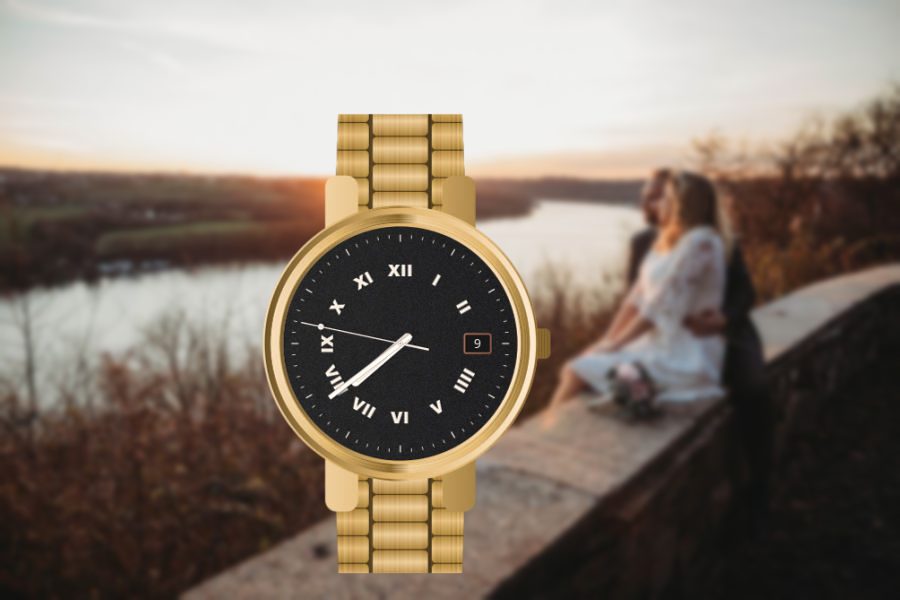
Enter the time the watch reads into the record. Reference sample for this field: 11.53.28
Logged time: 7.38.47
